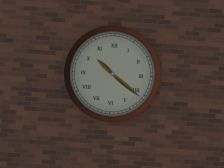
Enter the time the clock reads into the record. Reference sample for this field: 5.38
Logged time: 10.21
